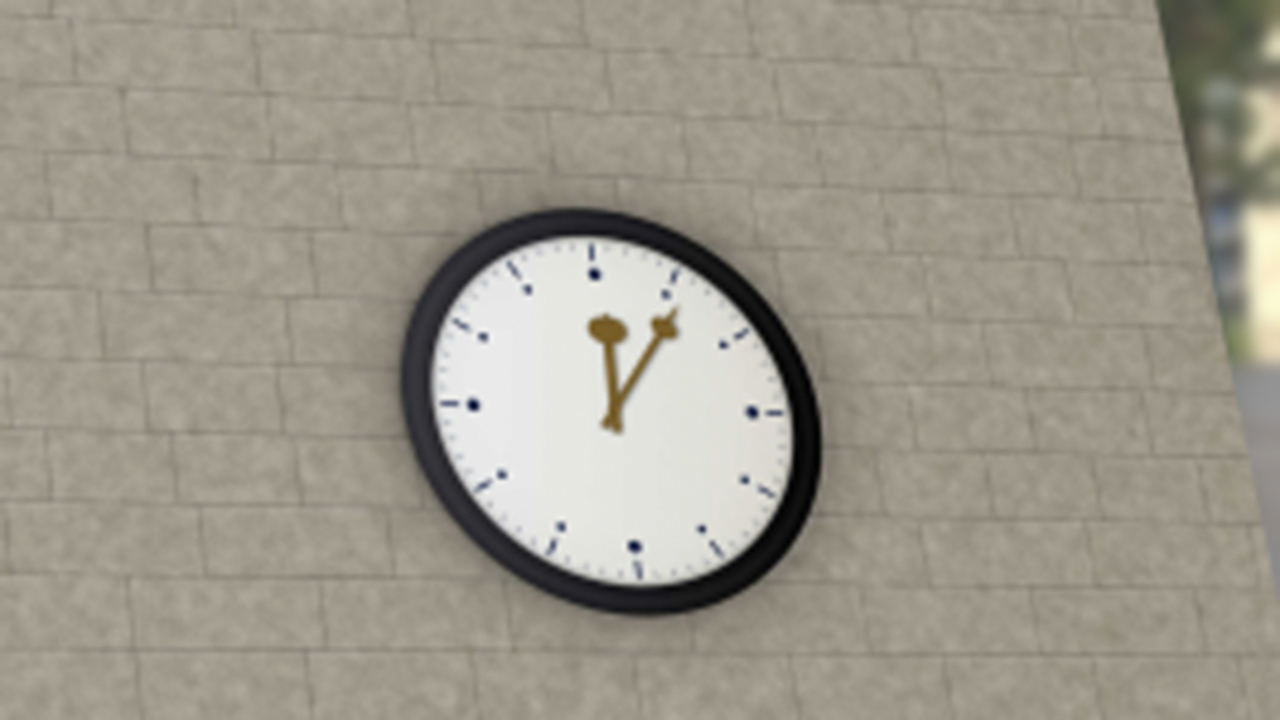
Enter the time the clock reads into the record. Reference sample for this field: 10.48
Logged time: 12.06
